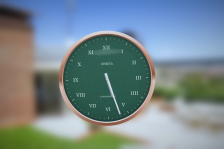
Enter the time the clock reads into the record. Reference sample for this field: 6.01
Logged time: 5.27
